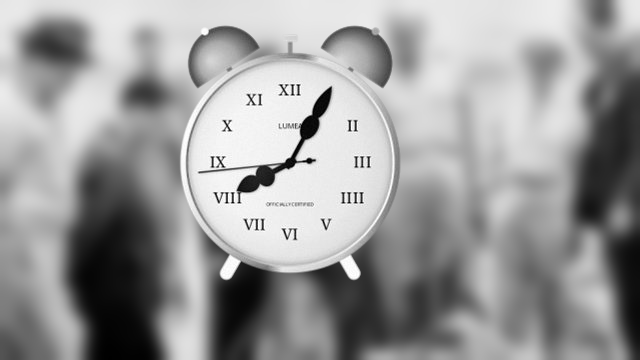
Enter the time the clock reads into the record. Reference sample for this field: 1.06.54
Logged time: 8.04.44
